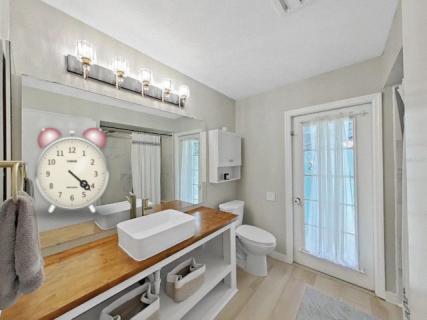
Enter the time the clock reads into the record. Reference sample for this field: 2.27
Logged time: 4.22
